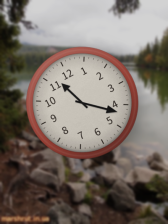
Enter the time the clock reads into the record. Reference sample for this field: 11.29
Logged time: 11.22
